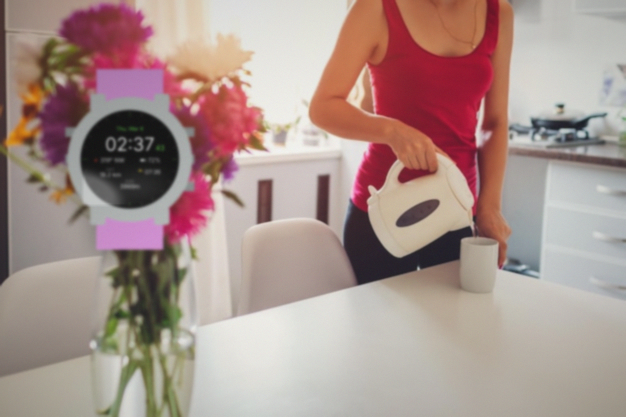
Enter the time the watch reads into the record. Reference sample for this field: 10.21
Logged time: 2.37
